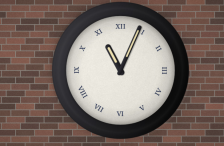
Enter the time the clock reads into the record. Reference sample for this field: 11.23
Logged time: 11.04
